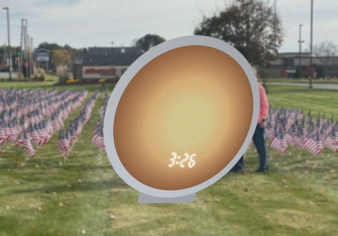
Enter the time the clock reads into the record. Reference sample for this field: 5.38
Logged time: 3.26
